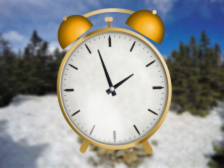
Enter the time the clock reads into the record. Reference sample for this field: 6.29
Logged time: 1.57
